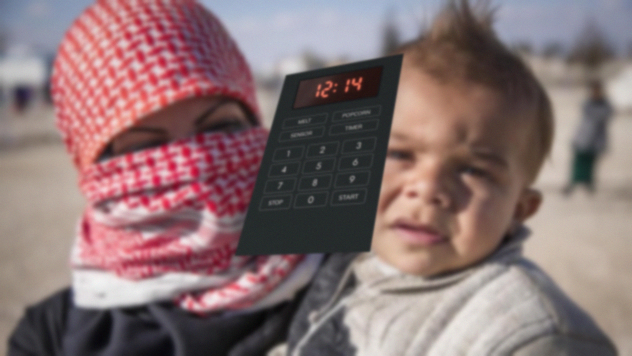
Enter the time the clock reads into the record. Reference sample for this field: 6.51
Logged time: 12.14
